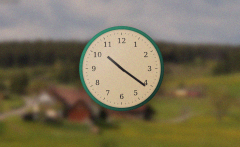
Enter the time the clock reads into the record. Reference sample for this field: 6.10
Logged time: 10.21
